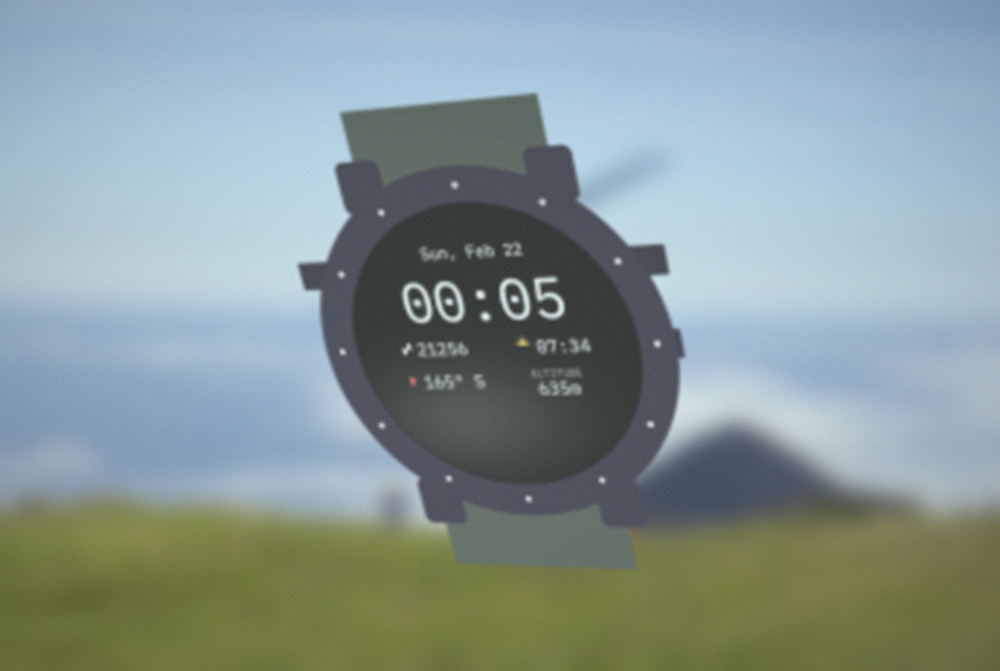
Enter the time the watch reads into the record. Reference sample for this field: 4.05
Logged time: 0.05
